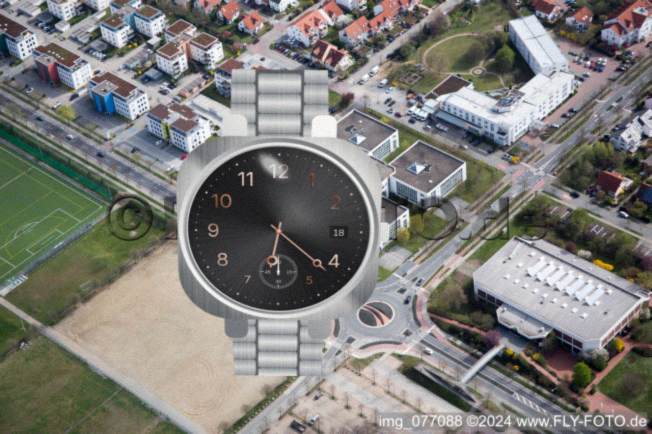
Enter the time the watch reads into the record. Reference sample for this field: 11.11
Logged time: 6.22
